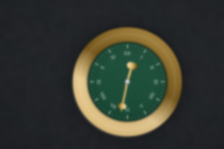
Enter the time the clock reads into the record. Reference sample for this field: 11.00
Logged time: 12.32
